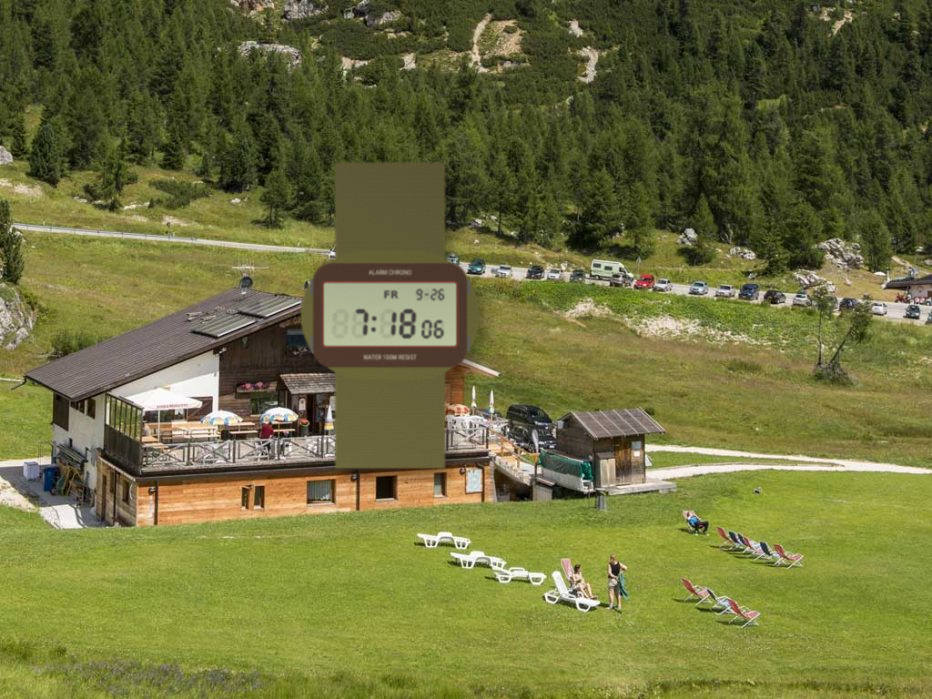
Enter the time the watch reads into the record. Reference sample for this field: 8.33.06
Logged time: 7.18.06
